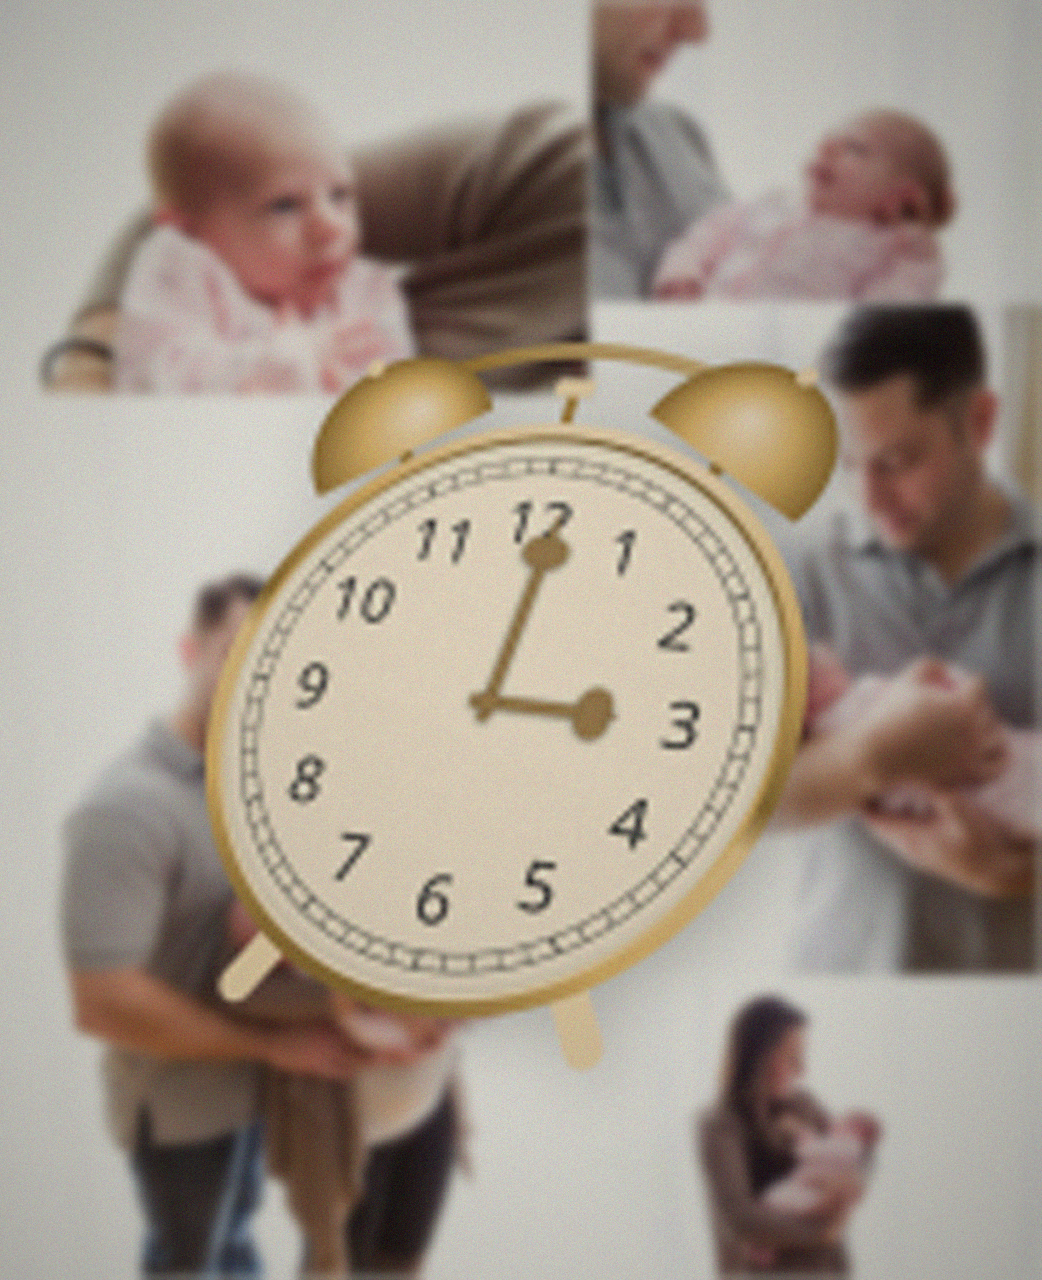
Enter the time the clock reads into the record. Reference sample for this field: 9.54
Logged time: 3.01
